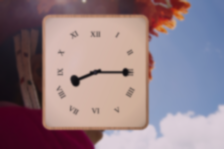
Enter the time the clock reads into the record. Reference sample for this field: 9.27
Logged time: 8.15
